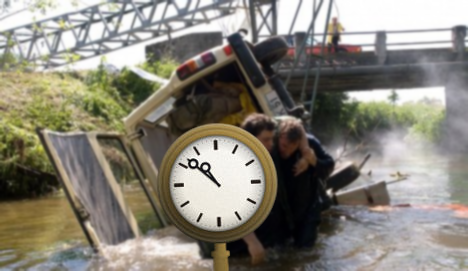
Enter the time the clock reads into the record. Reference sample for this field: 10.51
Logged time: 10.52
